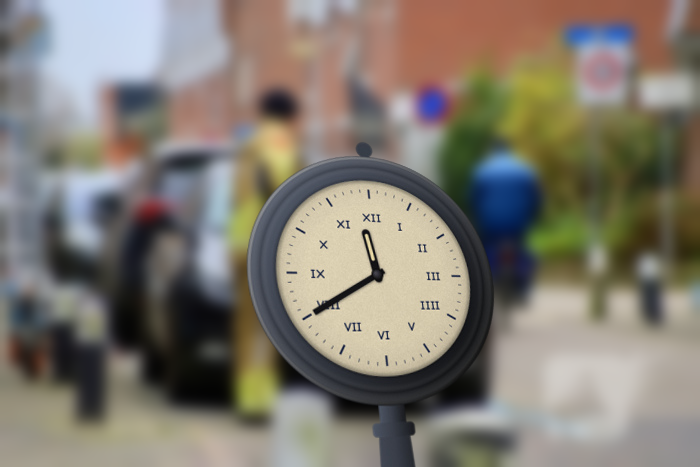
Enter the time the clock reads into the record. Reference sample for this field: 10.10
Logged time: 11.40
